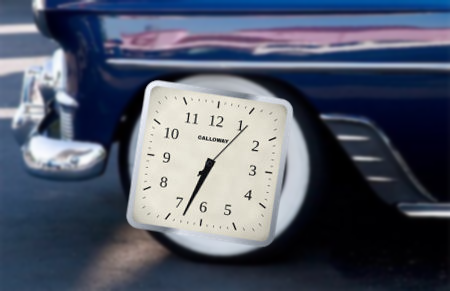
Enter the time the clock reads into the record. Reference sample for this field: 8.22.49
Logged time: 6.33.06
